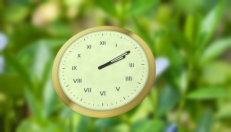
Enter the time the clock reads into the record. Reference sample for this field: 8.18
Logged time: 2.10
